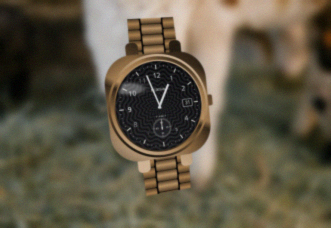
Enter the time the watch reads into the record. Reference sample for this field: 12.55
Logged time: 12.57
